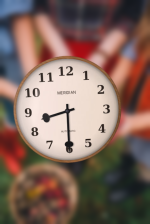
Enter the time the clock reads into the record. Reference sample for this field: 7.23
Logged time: 8.30
